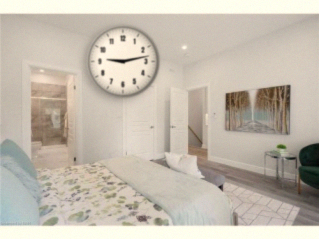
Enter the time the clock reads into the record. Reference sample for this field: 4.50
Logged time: 9.13
